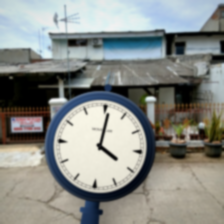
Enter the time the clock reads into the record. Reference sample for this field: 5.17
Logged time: 4.01
